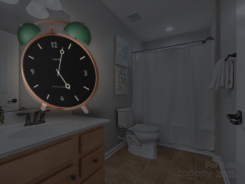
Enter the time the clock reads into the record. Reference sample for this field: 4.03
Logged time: 5.03
